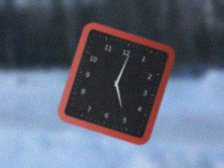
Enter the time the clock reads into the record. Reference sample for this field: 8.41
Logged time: 5.01
